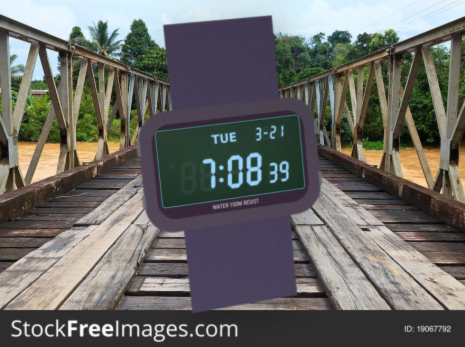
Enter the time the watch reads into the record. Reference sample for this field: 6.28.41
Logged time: 7.08.39
